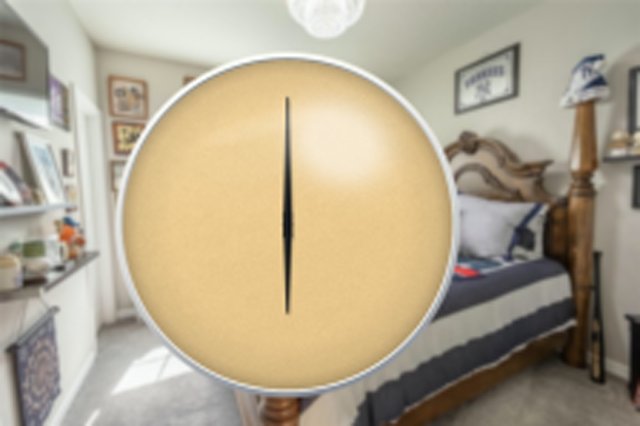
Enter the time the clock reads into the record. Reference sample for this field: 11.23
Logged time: 6.00
